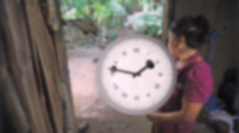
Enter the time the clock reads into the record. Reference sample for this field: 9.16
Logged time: 1.47
